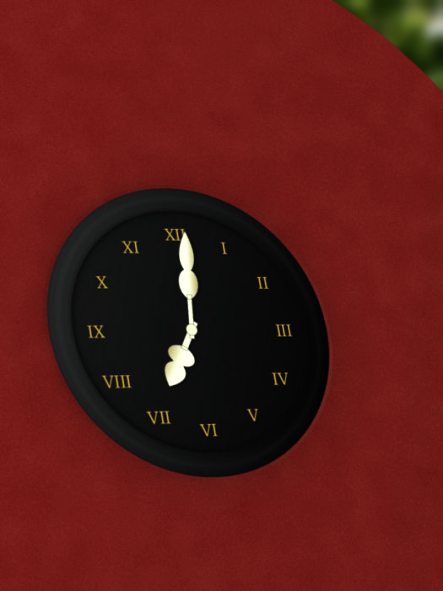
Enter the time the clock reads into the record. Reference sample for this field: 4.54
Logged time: 7.01
